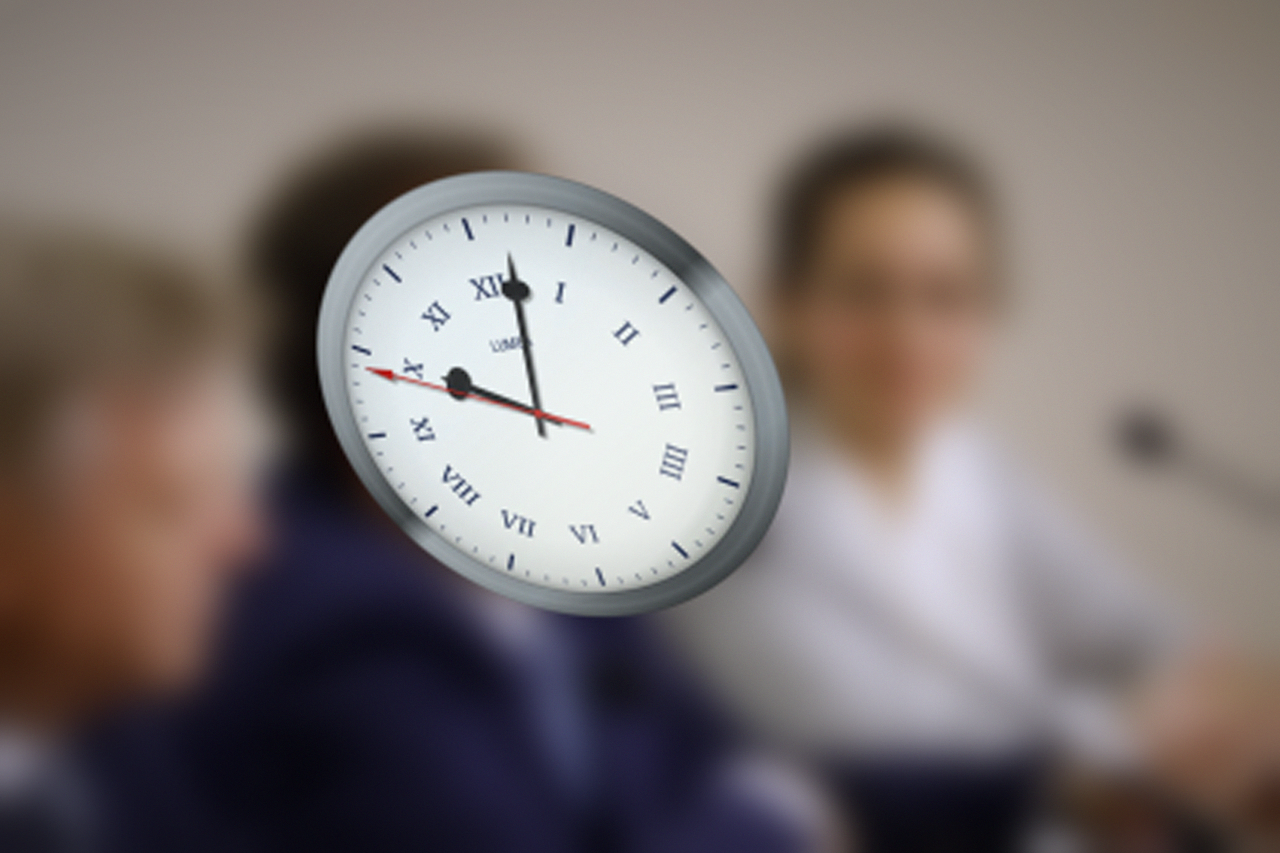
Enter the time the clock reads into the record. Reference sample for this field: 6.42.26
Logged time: 10.01.49
